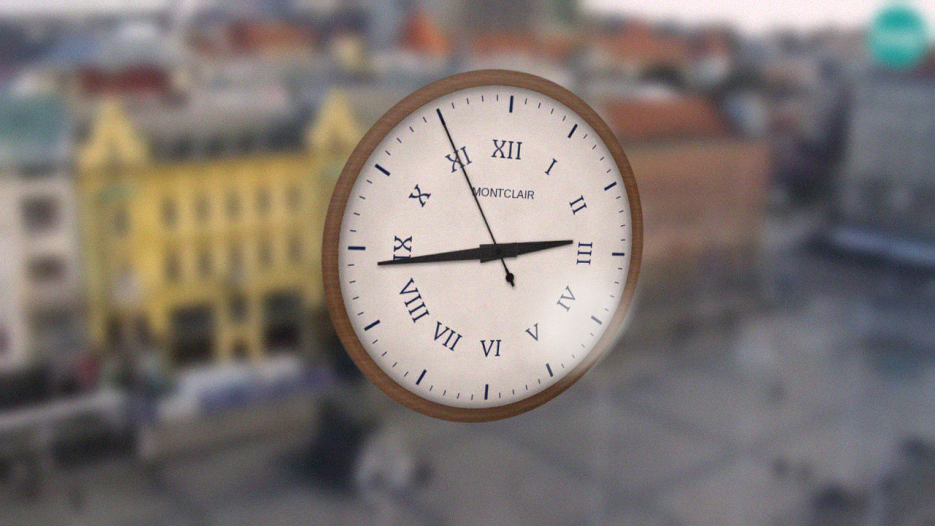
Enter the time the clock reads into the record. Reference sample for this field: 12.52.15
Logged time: 2.43.55
